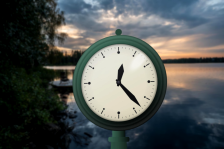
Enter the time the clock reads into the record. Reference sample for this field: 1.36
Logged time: 12.23
